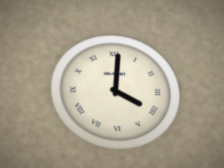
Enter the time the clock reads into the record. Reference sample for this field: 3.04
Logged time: 4.01
